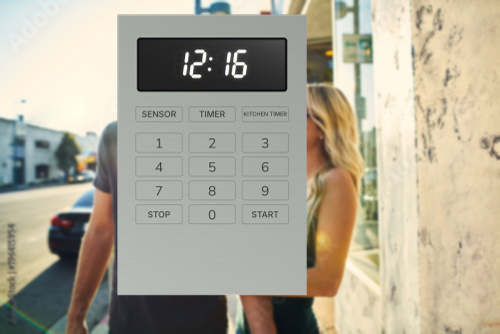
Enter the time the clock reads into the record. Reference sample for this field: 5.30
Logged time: 12.16
